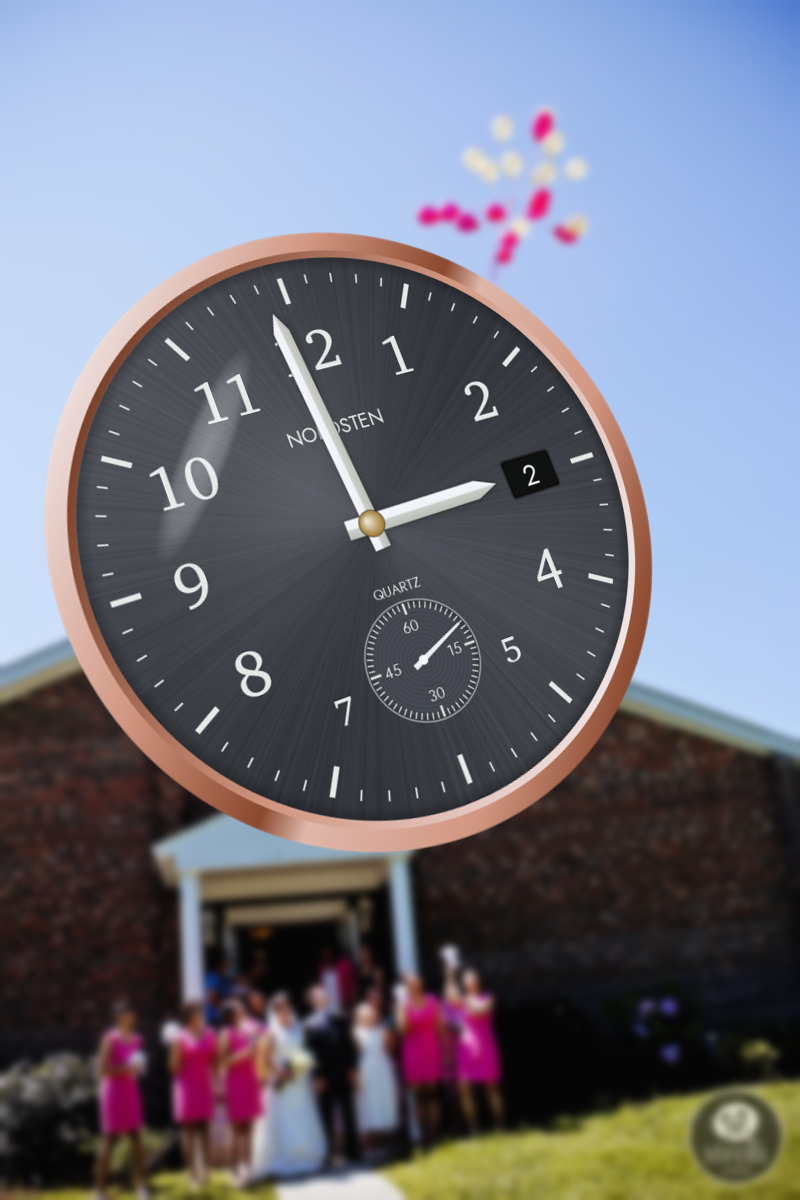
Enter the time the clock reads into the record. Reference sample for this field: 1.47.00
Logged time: 2.59.11
